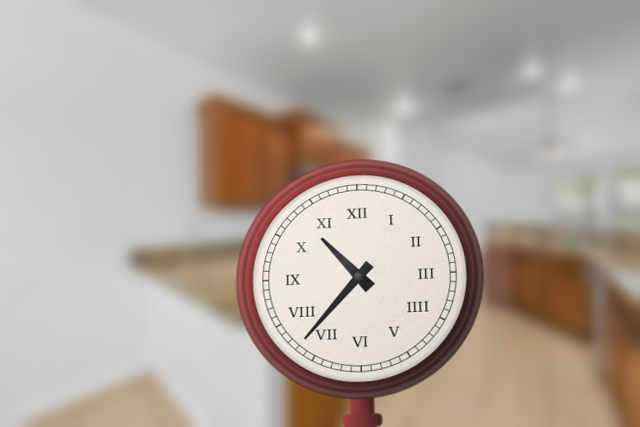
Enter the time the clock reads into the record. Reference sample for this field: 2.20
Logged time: 10.37
